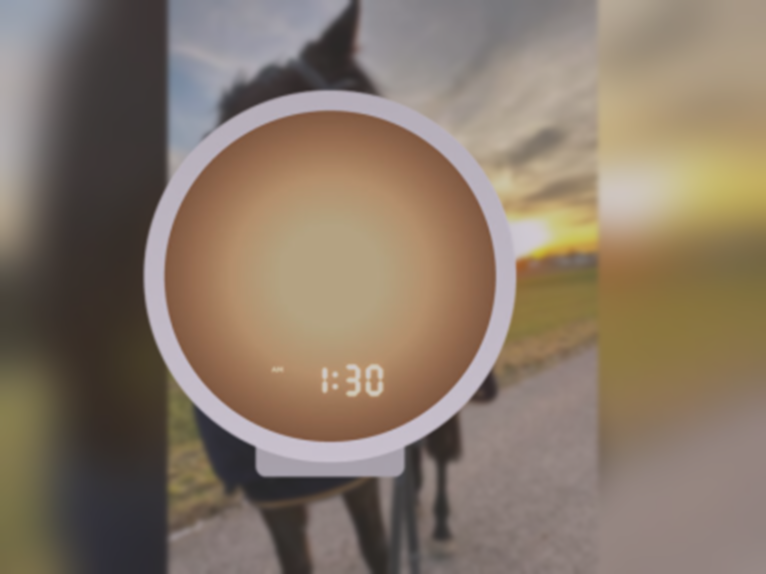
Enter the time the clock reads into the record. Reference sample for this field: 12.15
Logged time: 1.30
